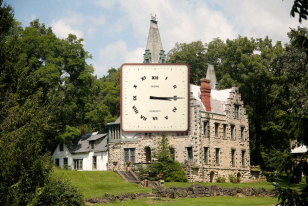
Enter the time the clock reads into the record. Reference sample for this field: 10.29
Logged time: 3.15
